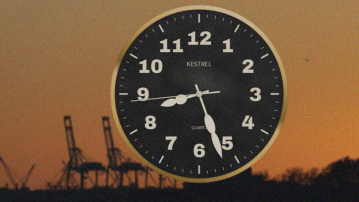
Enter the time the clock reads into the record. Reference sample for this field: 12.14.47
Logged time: 8.26.44
